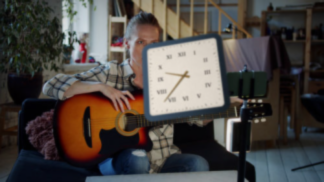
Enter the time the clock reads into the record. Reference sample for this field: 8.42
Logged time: 9.37
